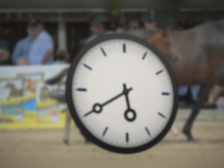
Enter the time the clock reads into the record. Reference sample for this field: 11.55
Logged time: 5.40
